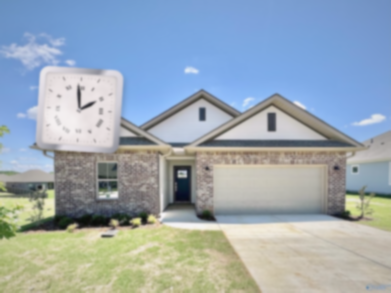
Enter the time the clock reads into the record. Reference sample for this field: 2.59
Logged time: 1.59
